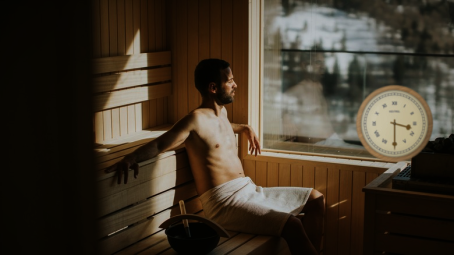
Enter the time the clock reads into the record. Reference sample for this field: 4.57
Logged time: 3.30
